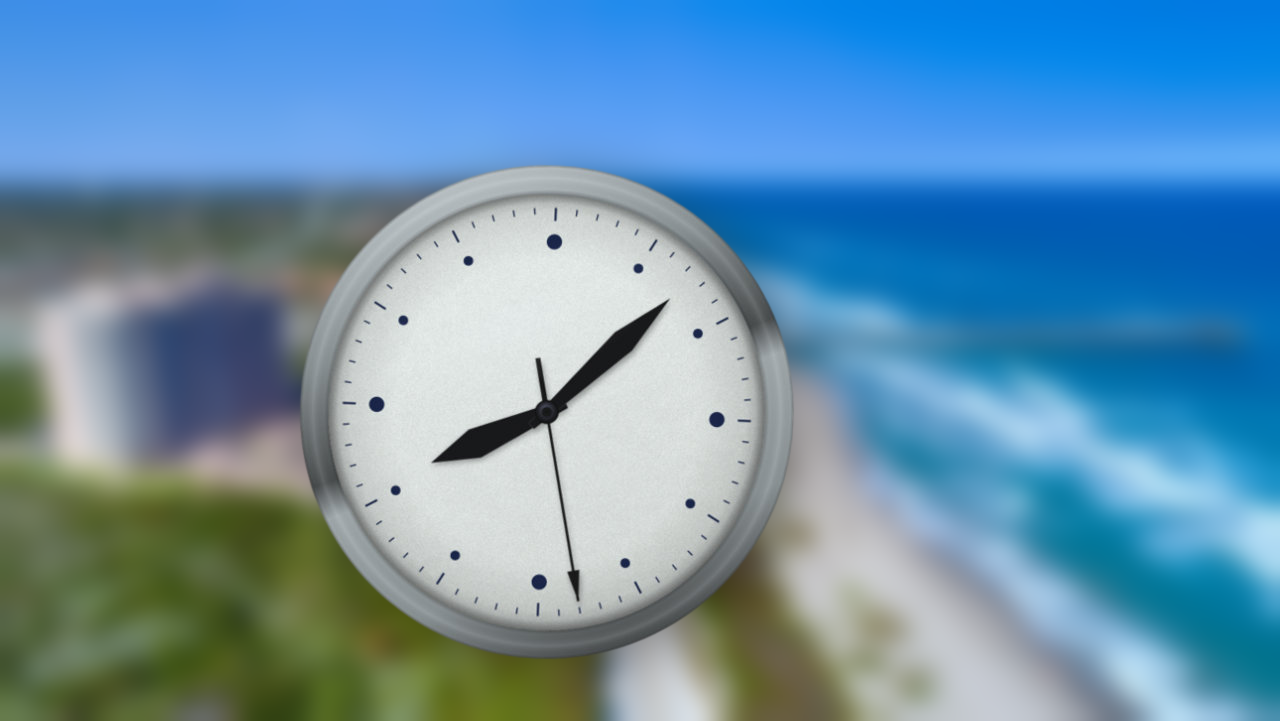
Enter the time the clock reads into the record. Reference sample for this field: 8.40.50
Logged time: 8.07.28
